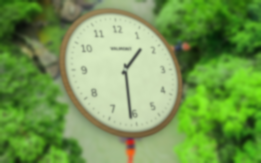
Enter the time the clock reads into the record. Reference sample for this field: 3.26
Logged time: 1.31
